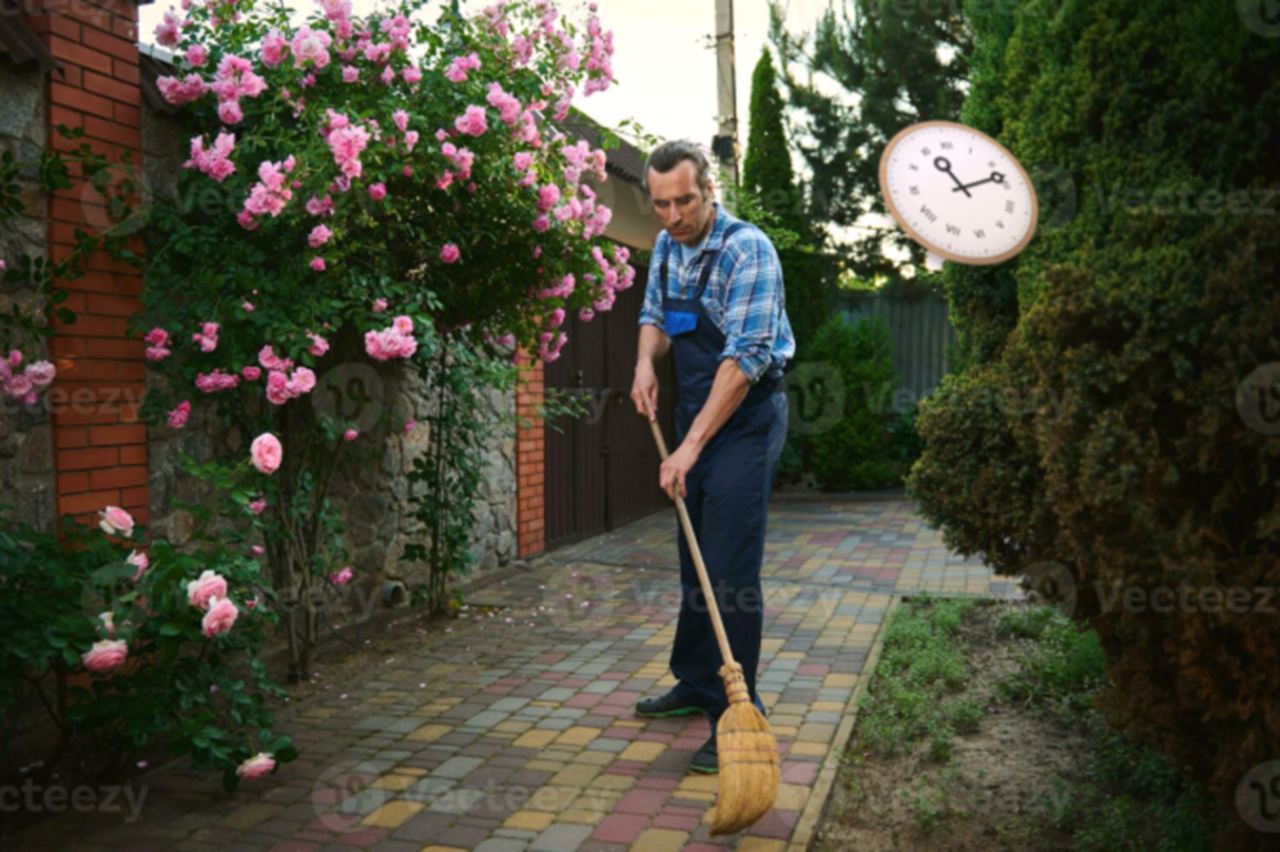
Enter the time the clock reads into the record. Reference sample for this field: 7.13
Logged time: 11.13
